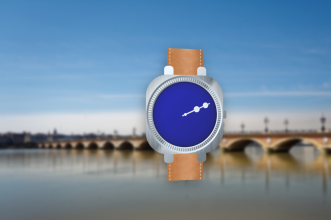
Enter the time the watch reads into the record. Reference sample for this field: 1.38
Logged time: 2.11
